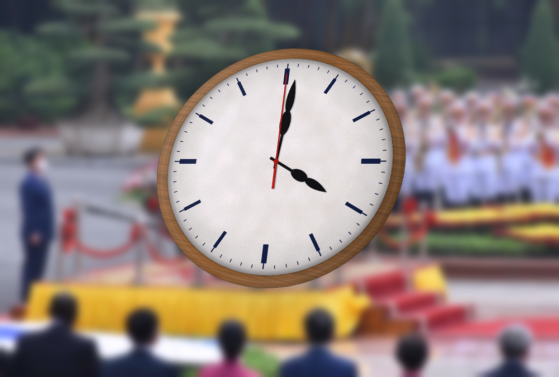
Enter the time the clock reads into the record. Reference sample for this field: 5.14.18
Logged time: 4.01.00
